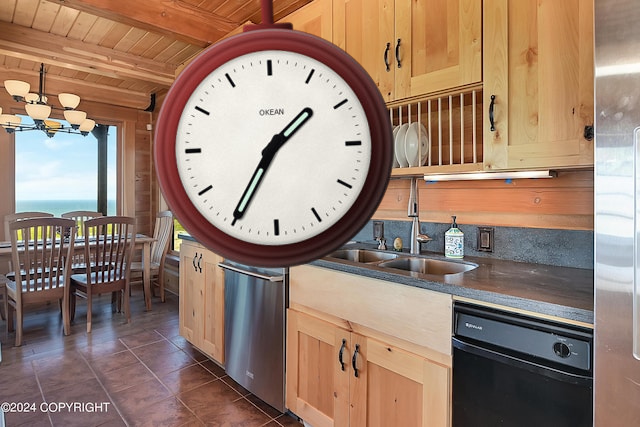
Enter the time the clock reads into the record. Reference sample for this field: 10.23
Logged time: 1.35
